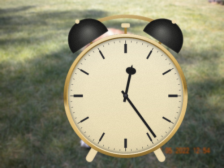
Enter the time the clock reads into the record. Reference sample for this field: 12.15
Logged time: 12.24
